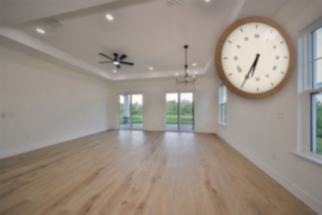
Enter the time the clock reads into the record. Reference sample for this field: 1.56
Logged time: 6.35
